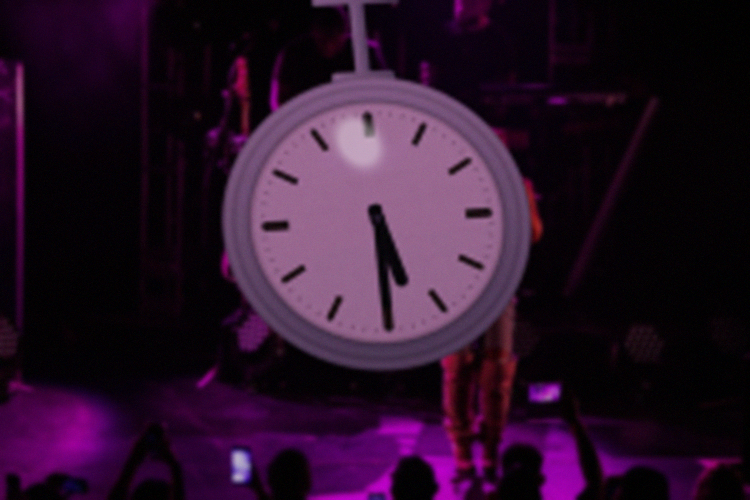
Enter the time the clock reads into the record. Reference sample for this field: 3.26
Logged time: 5.30
